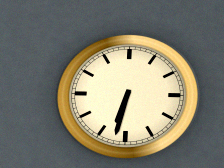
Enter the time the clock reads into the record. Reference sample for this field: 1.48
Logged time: 6.32
